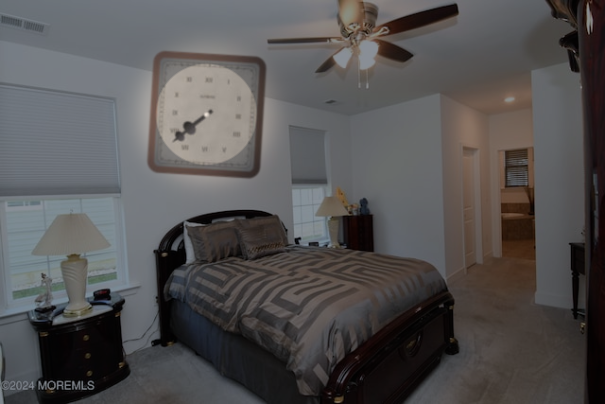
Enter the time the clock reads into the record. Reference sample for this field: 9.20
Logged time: 7.38
